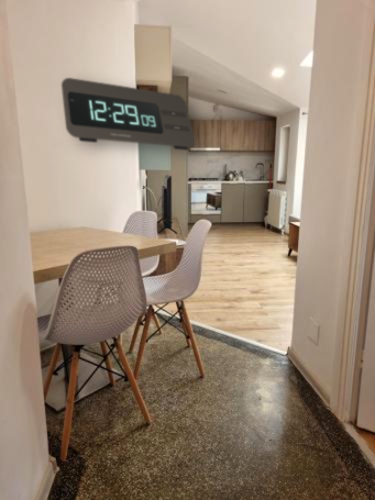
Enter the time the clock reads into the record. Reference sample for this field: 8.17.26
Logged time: 12.29.09
